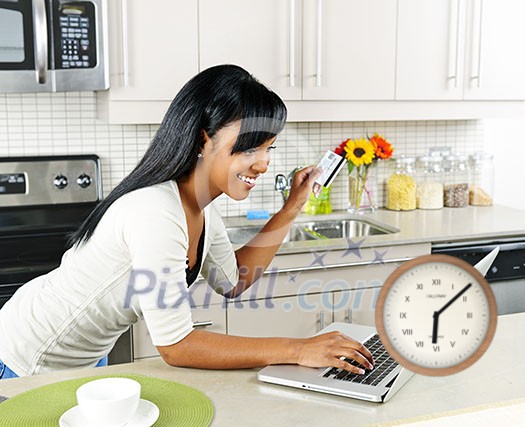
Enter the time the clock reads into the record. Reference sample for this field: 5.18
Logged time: 6.08
